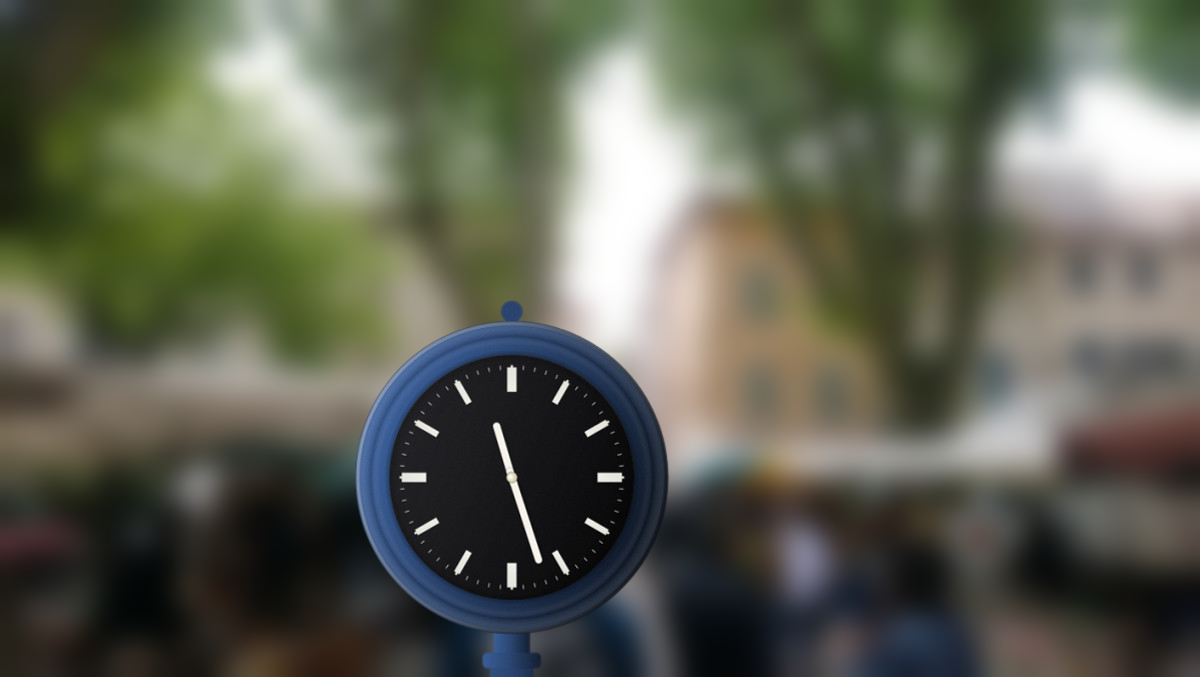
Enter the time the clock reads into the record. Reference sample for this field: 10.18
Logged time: 11.27
